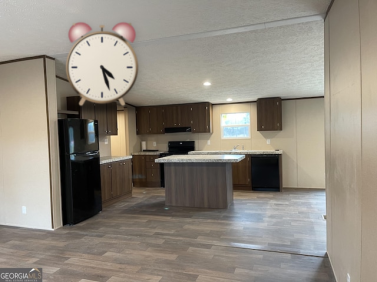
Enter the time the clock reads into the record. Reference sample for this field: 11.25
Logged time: 4.27
